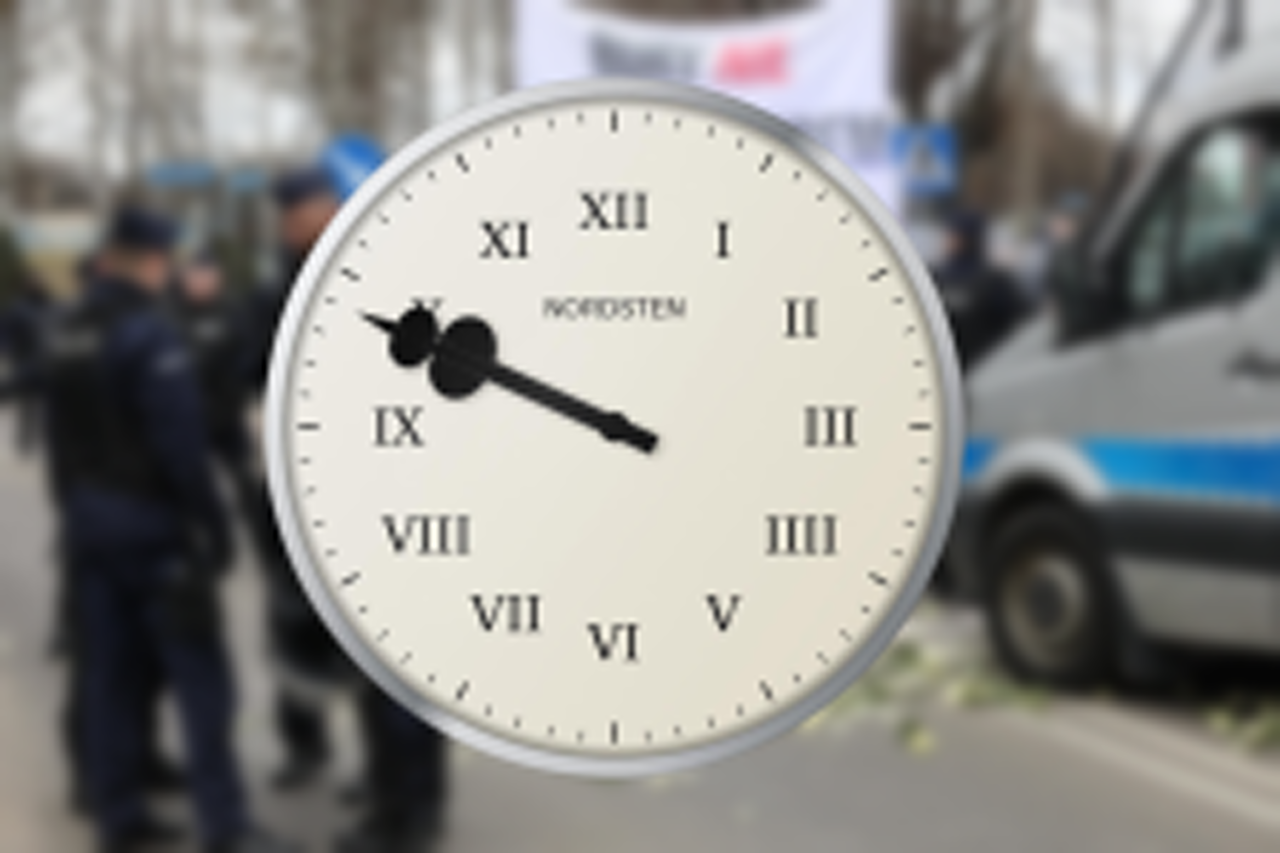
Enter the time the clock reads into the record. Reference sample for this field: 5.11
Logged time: 9.49
